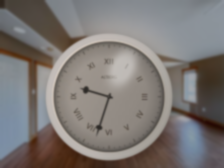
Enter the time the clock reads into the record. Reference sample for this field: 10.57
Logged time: 9.33
